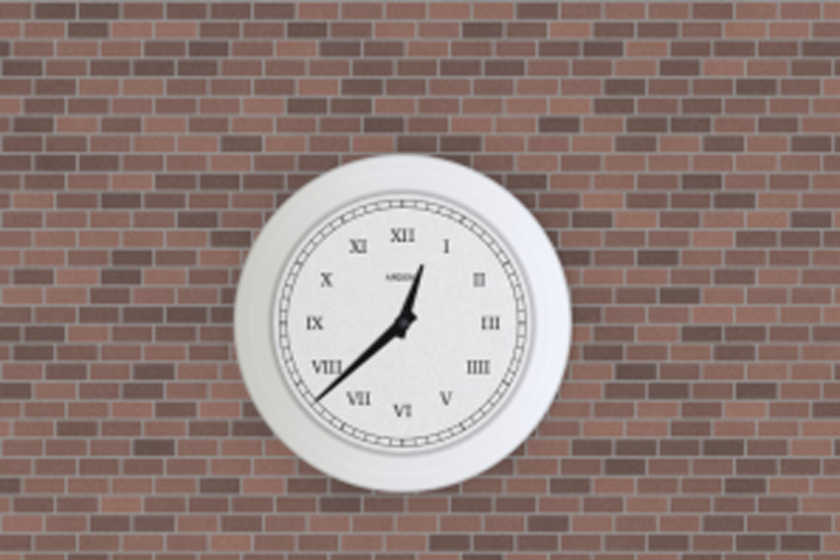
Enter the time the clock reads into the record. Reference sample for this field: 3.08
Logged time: 12.38
